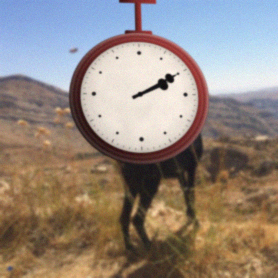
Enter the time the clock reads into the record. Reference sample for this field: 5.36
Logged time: 2.10
